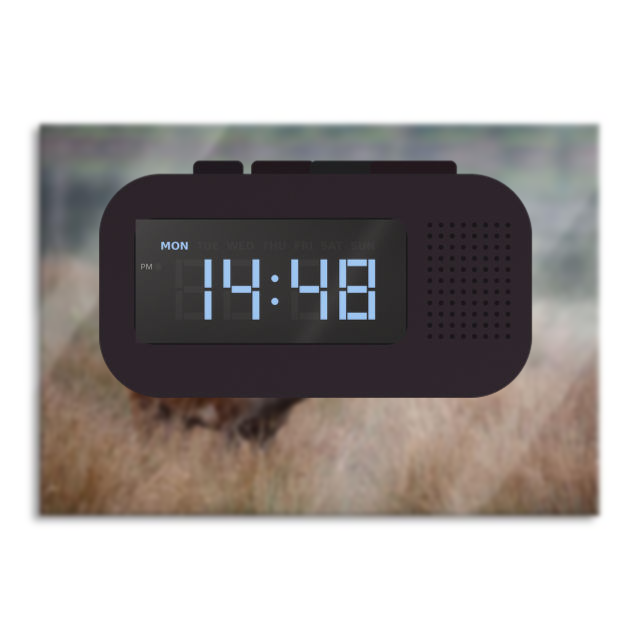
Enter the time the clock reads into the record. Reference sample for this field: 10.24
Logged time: 14.48
